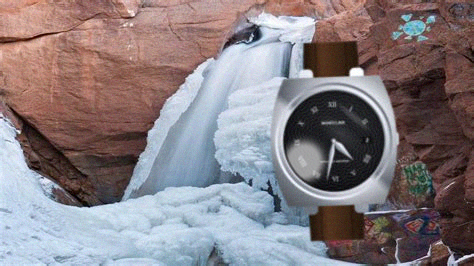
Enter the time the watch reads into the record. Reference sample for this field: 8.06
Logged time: 4.32
